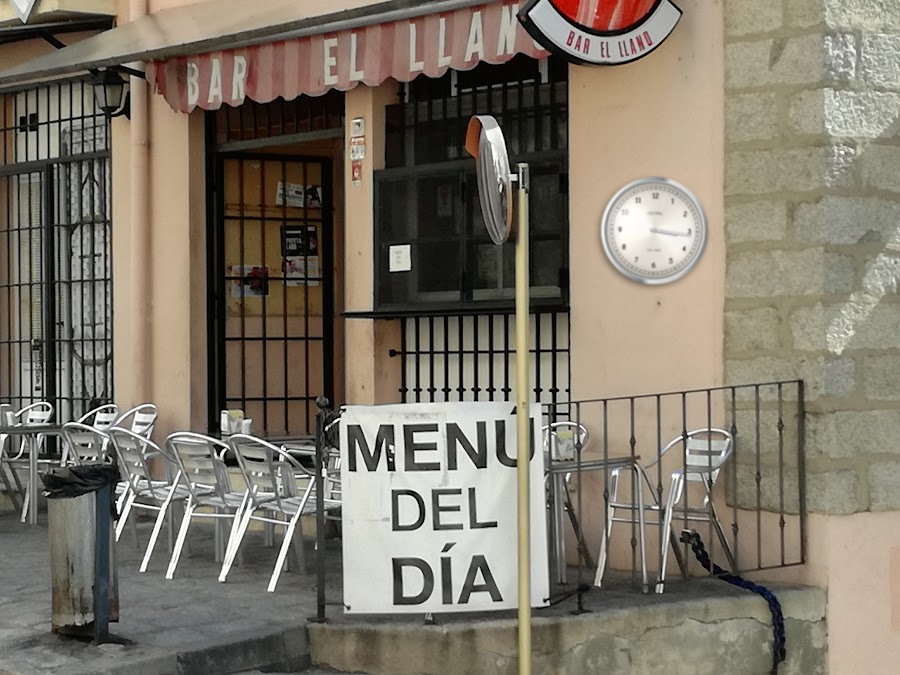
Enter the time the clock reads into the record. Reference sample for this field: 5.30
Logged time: 3.16
